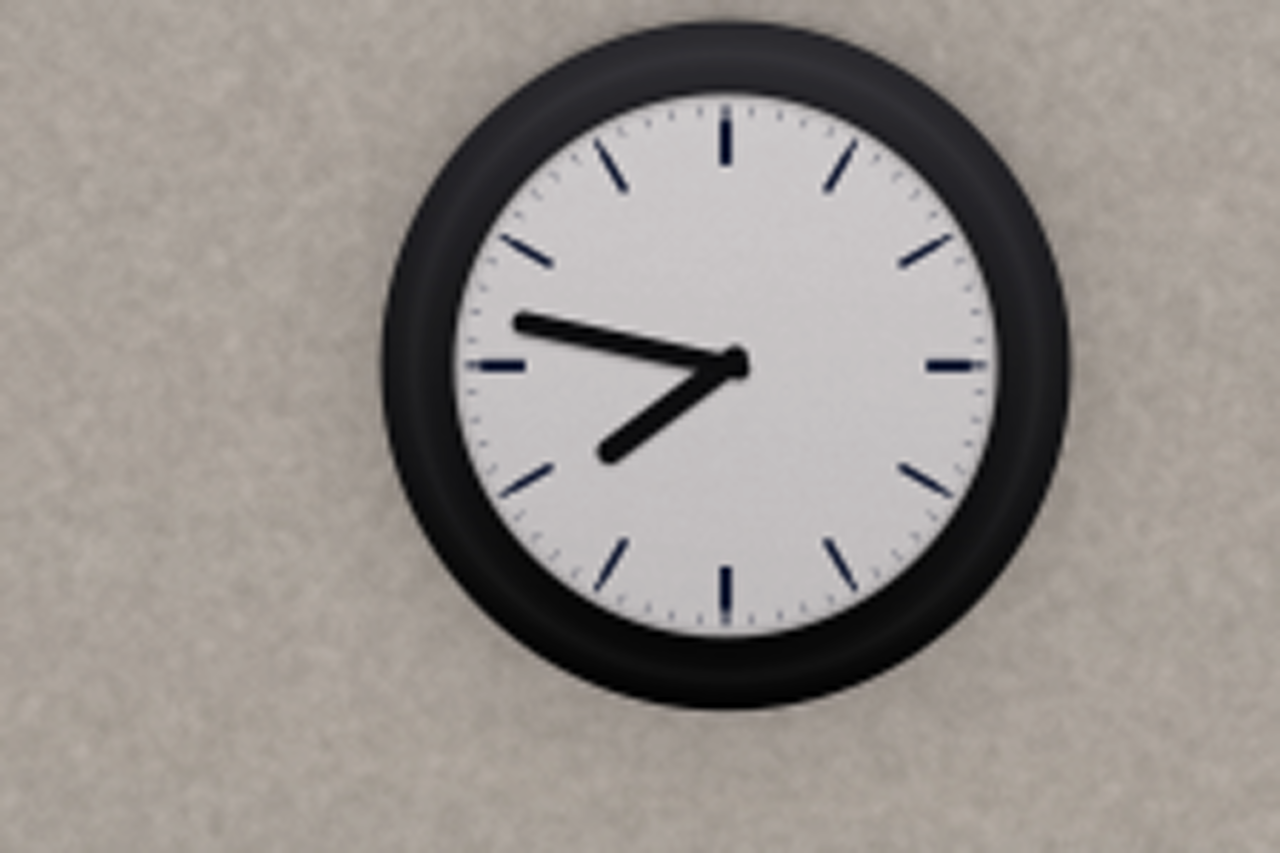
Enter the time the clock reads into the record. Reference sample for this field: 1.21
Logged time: 7.47
